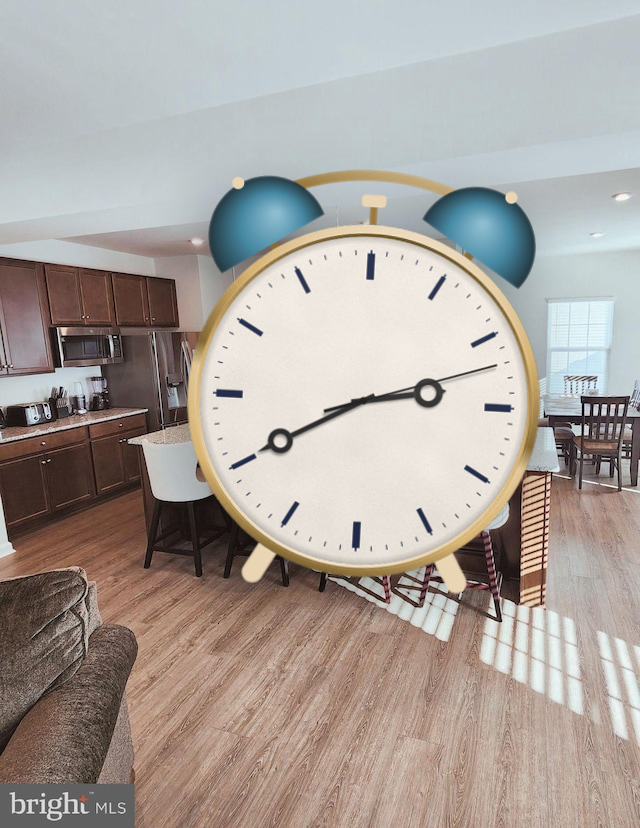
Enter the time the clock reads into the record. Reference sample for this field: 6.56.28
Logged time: 2.40.12
